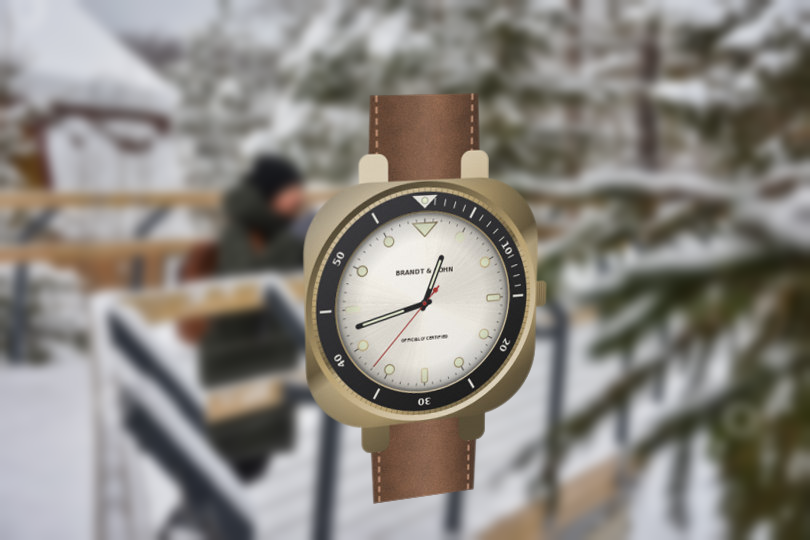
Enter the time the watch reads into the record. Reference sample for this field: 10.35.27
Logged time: 12.42.37
